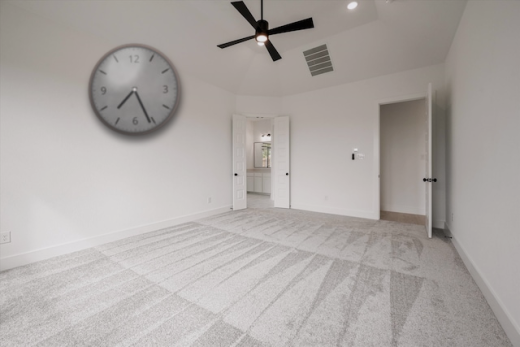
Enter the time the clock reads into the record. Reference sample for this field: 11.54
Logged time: 7.26
